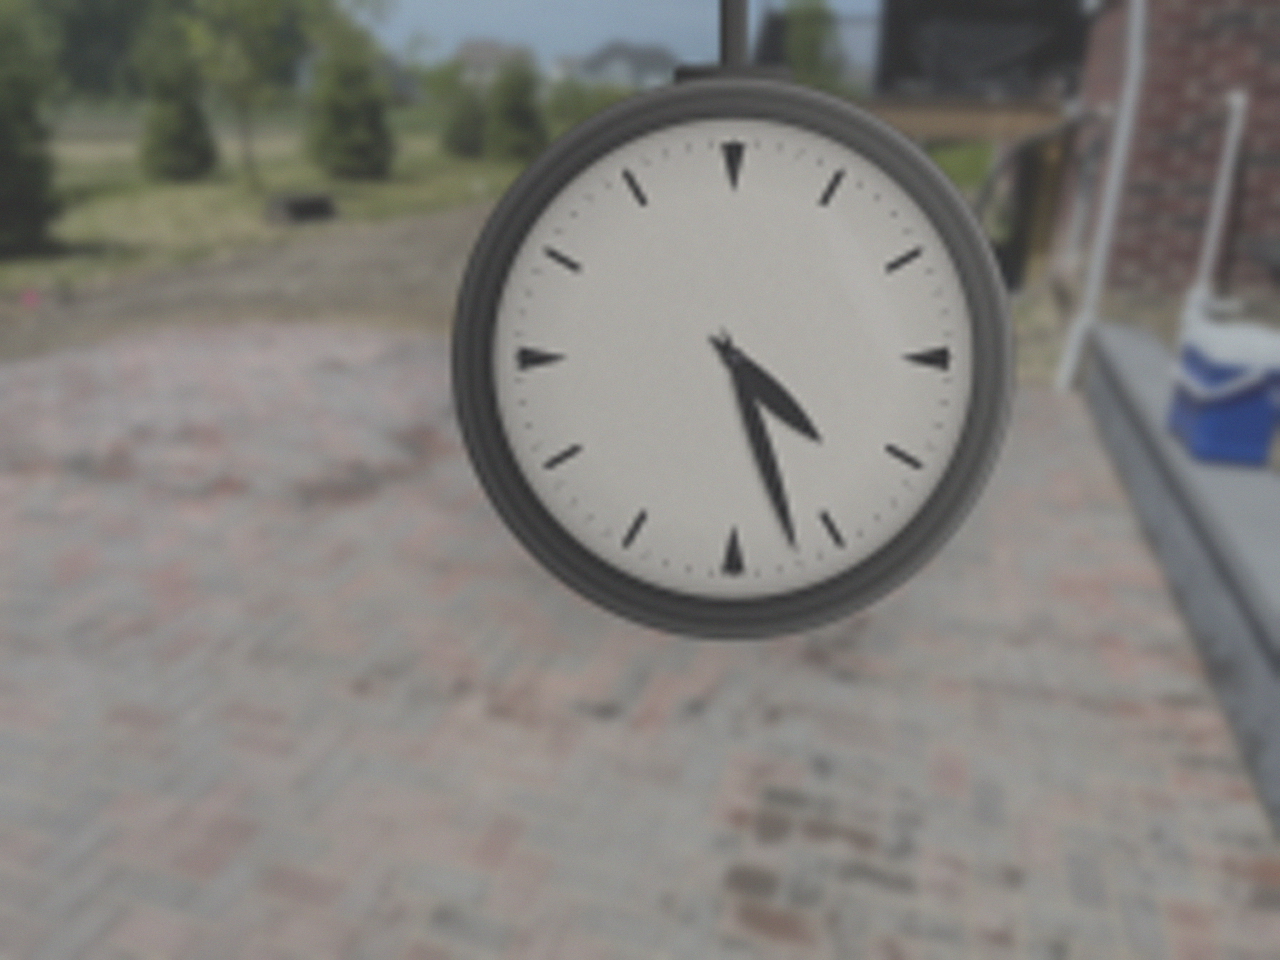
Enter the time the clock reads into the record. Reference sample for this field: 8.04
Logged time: 4.27
